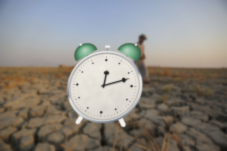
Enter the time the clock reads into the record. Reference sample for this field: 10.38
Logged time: 12.12
